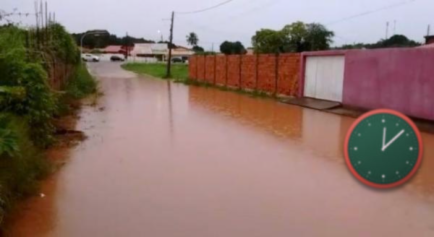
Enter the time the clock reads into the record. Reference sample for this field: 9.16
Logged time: 12.08
